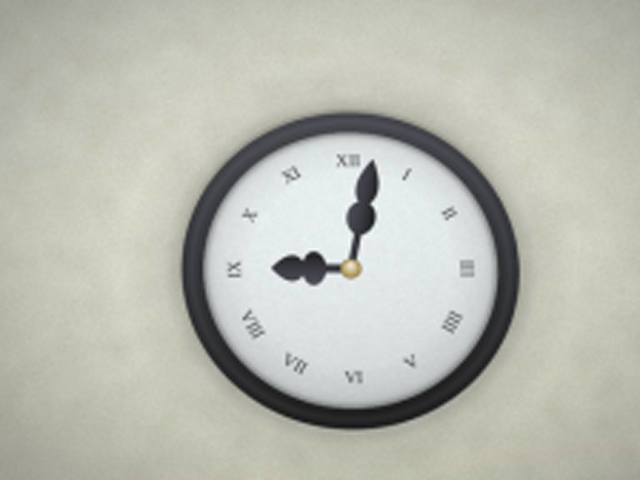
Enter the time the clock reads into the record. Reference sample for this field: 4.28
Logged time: 9.02
